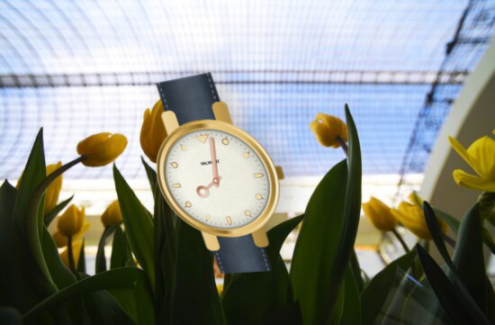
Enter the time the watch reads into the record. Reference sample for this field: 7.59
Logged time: 8.02
